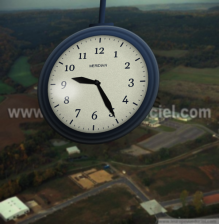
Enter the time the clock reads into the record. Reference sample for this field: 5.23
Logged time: 9.25
